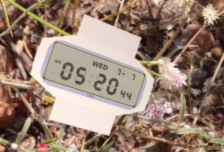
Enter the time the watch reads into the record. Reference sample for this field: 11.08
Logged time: 5.20
